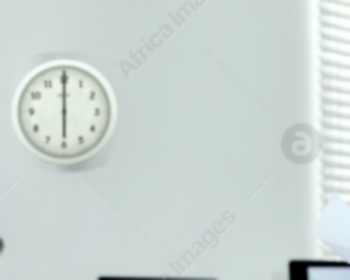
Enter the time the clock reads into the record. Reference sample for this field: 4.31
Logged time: 6.00
